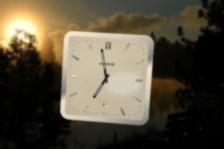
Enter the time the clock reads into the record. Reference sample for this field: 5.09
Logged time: 6.58
